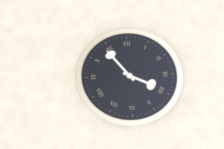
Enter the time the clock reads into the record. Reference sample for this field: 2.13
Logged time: 3.54
